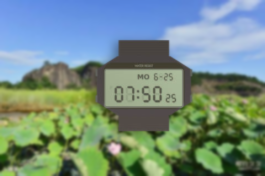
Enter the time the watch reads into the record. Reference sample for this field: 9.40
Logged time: 7.50
